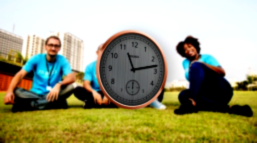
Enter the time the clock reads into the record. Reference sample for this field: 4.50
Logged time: 11.13
